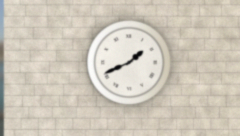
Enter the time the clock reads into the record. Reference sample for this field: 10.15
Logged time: 1.41
